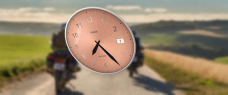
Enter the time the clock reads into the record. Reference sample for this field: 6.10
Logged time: 7.25
